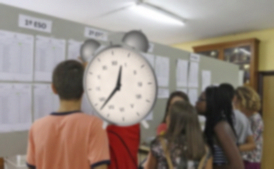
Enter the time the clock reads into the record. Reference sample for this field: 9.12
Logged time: 12.38
